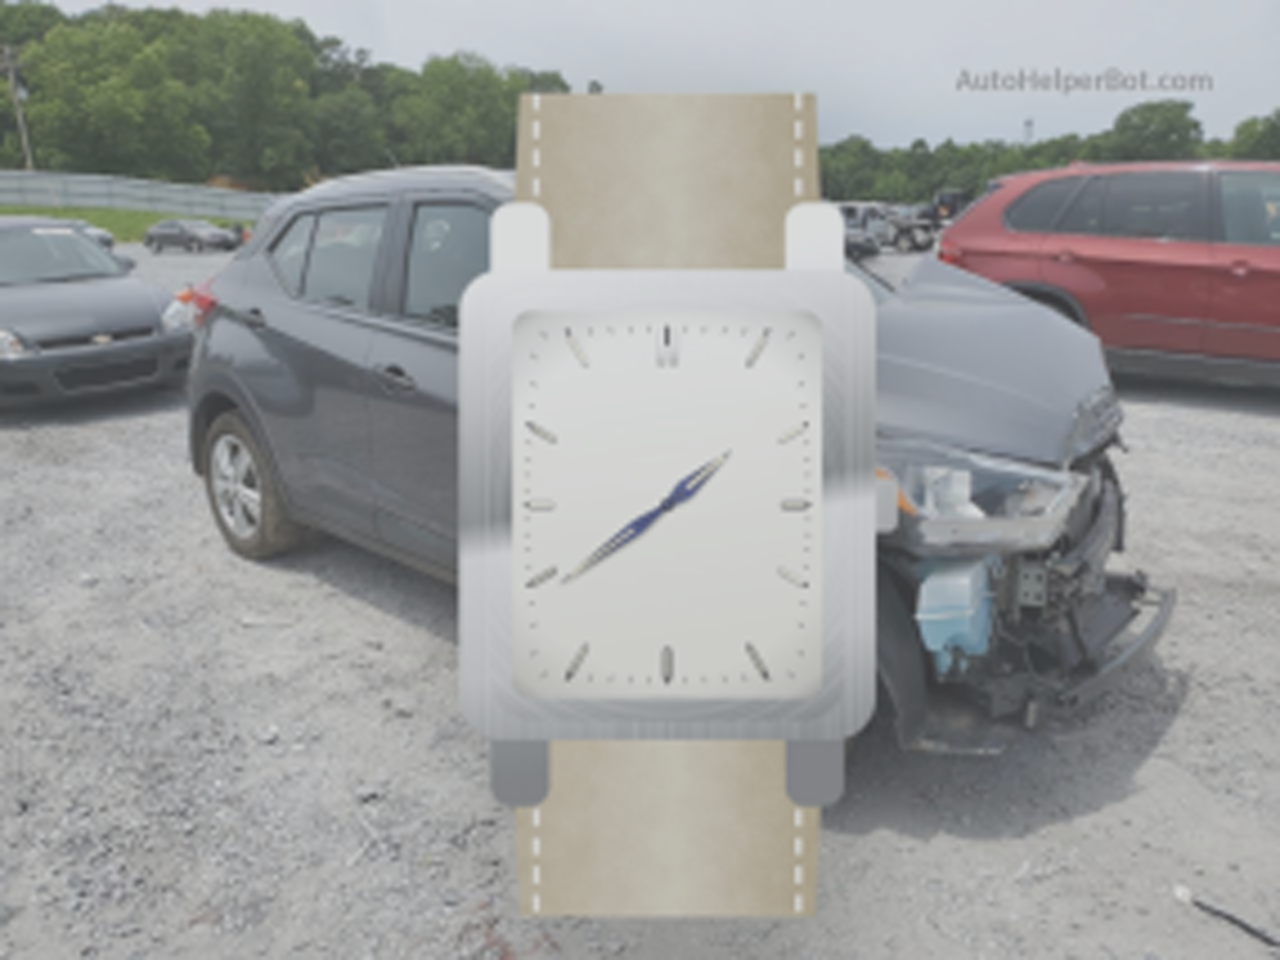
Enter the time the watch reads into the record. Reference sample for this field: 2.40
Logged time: 1.39
